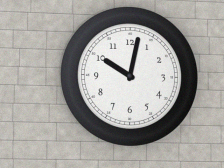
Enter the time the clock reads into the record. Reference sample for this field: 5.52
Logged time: 10.02
